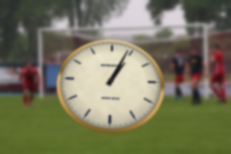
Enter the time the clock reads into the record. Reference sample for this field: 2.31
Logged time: 1.04
